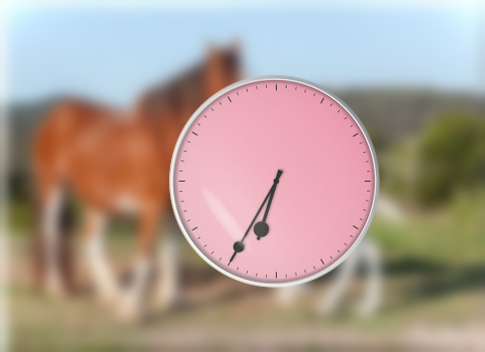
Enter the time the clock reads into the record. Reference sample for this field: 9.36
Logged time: 6.35
